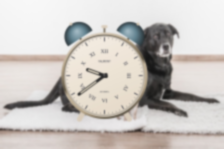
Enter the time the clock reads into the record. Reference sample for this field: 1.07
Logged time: 9.39
